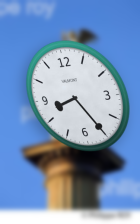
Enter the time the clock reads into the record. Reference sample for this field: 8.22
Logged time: 8.25
